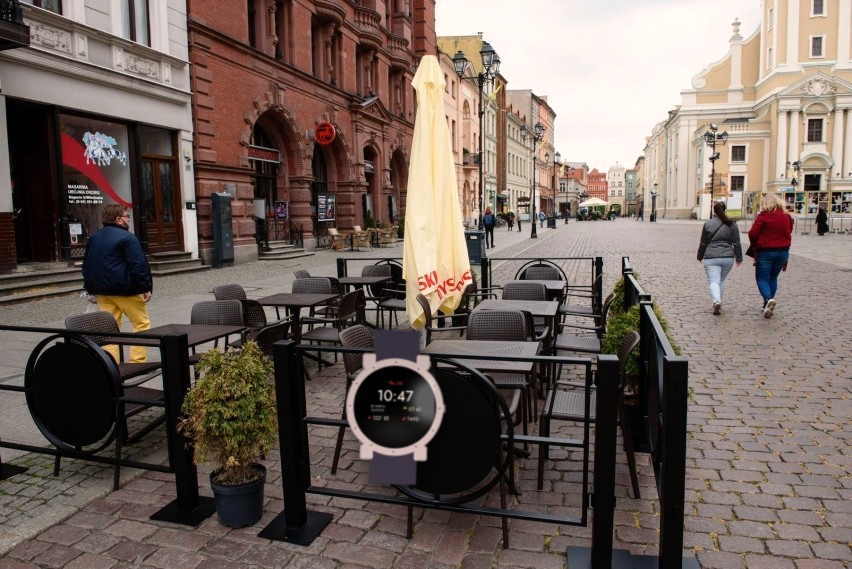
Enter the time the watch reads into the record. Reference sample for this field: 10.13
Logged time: 10.47
